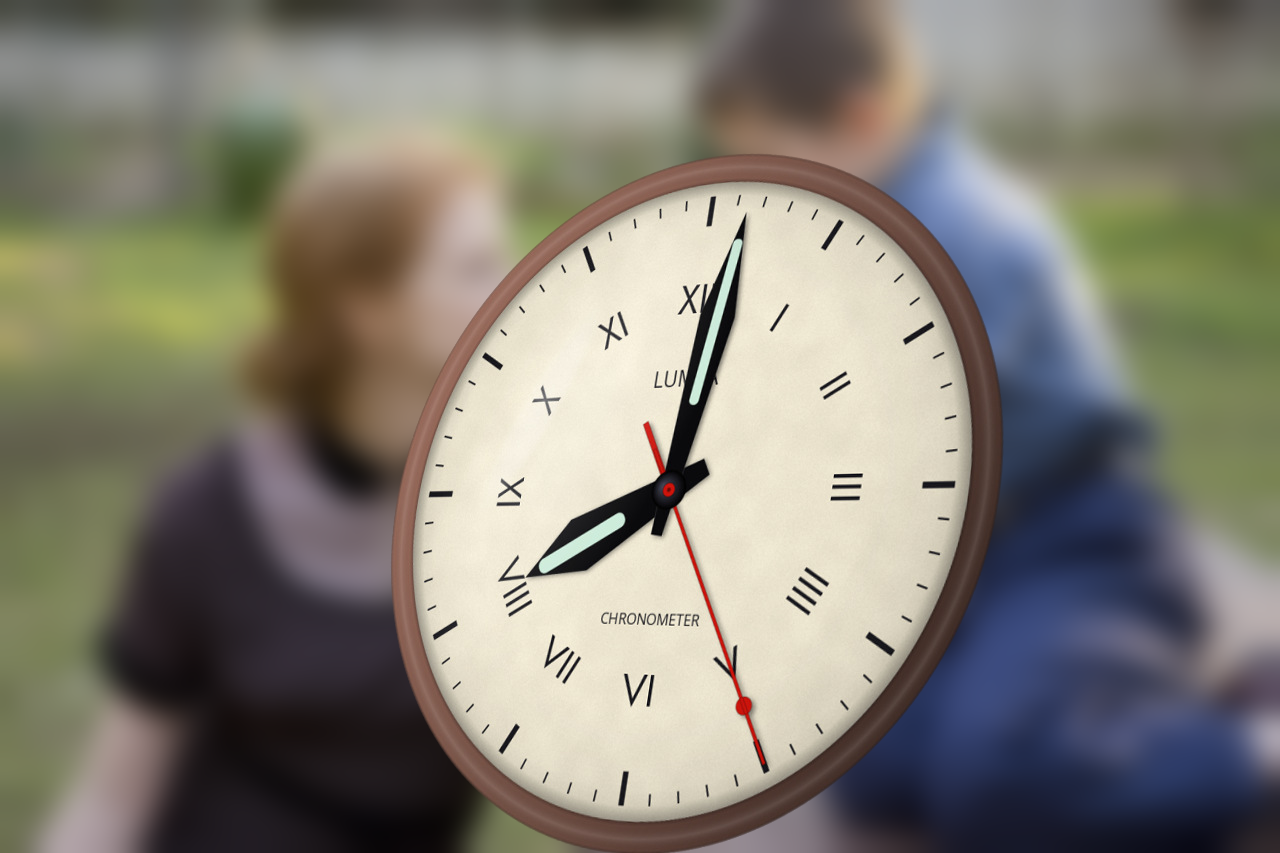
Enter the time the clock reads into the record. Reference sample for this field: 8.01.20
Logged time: 8.01.25
